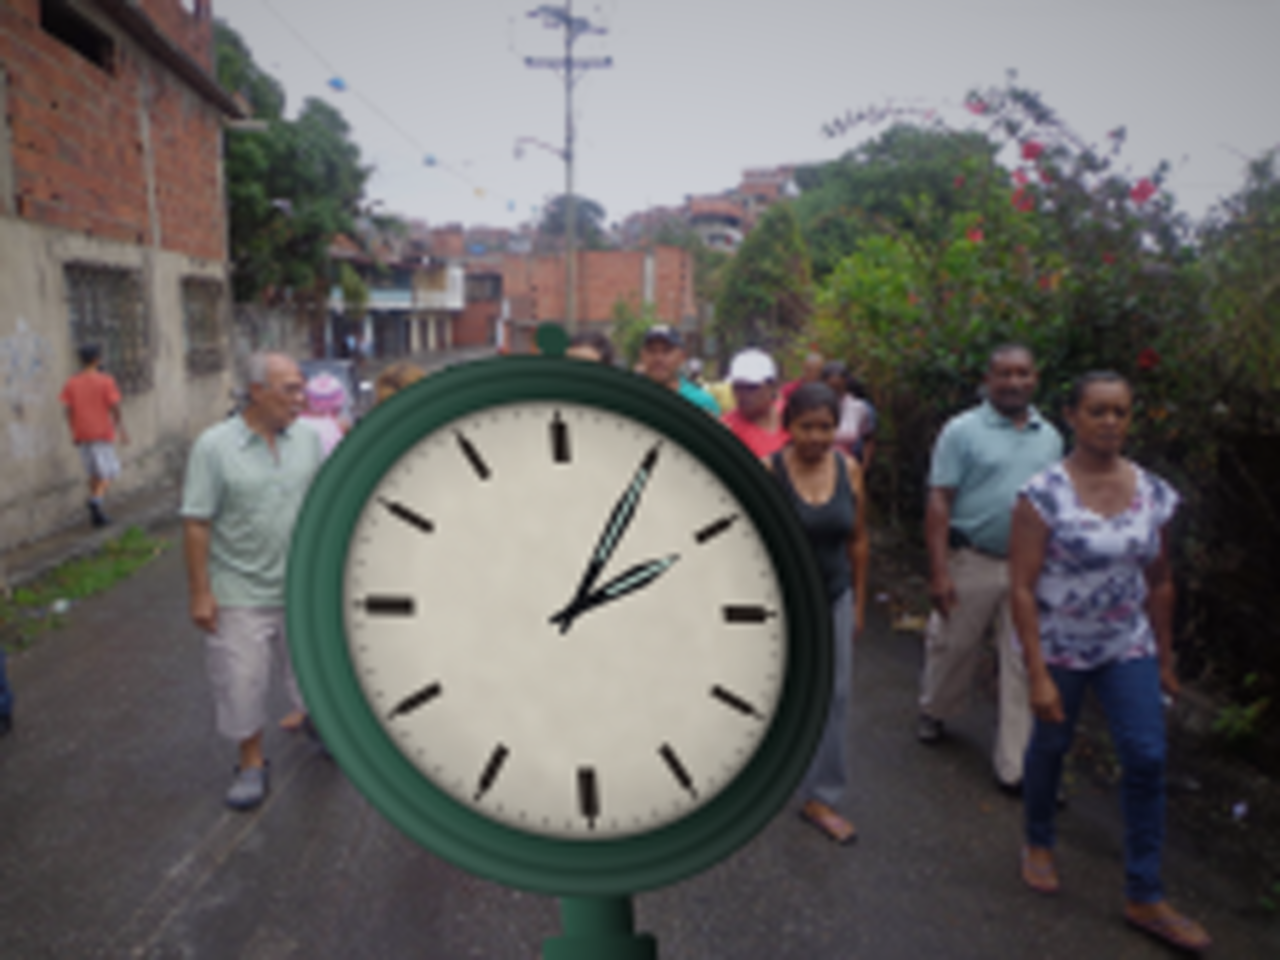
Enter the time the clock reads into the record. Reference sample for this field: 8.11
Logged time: 2.05
